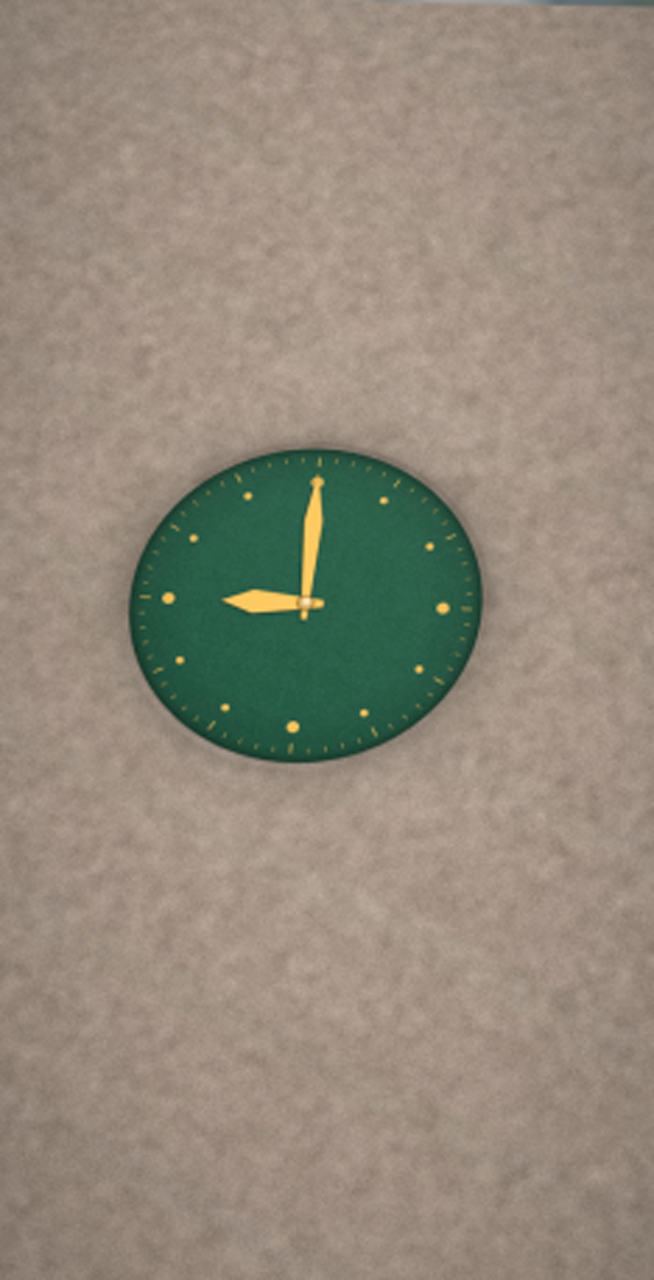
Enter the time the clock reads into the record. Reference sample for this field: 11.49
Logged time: 9.00
